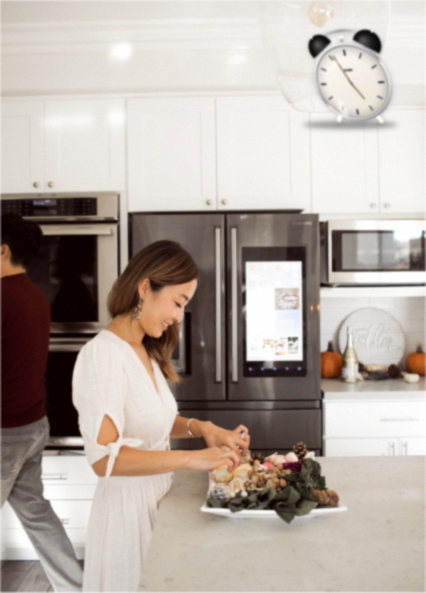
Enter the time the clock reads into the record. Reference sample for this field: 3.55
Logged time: 4.56
